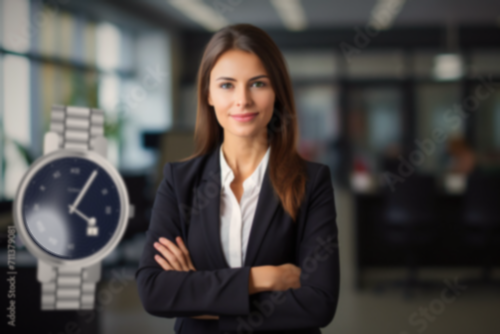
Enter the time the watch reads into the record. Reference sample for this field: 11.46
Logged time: 4.05
